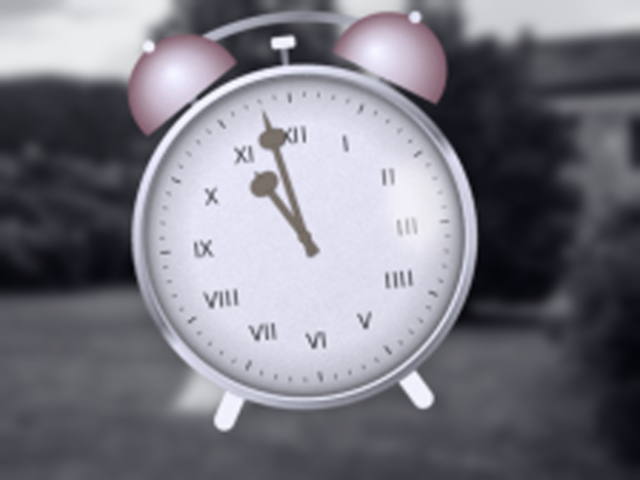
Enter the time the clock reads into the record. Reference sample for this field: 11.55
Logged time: 10.58
